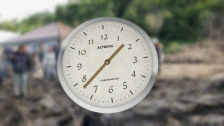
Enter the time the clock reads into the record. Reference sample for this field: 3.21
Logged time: 1.38
